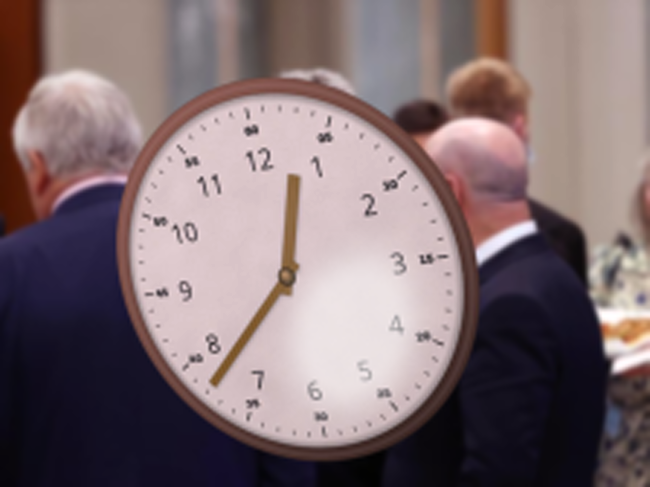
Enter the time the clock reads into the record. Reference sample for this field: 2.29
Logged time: 12.38
